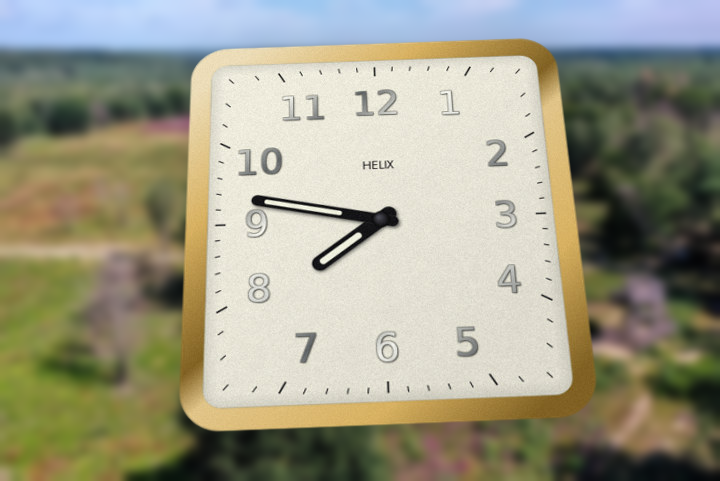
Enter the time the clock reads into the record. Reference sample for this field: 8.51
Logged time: 7.47
